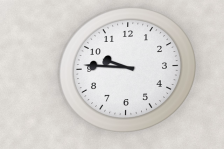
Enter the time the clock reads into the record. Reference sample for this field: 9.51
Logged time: 9.46
